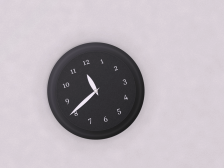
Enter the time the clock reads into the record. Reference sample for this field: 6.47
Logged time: 11.41
